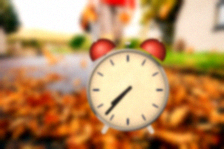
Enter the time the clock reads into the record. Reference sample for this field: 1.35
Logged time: 7.37
